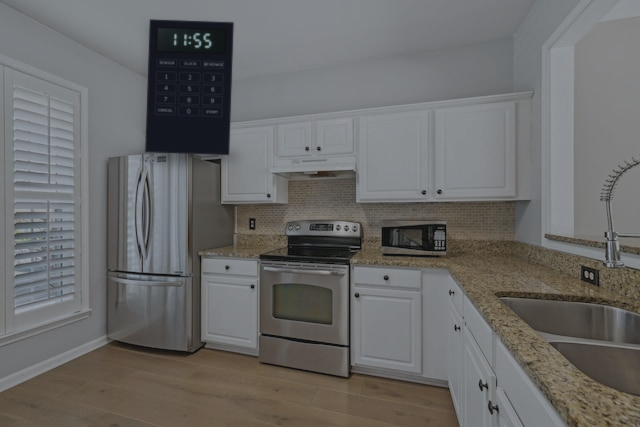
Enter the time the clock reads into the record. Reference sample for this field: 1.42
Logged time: 11.55
